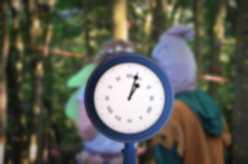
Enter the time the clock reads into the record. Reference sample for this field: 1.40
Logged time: 1.03
